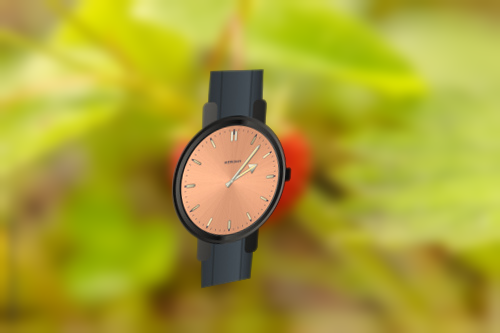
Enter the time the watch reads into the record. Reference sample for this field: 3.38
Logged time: 2.07
